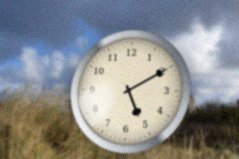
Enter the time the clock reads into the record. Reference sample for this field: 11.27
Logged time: 5.10
